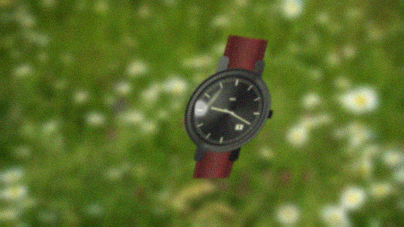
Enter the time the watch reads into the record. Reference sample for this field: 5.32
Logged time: 9.19
